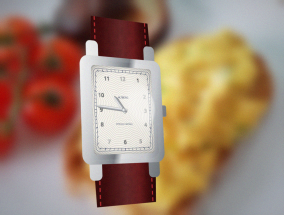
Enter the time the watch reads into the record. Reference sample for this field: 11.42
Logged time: 10.46
